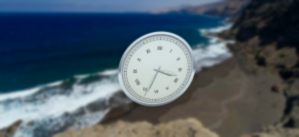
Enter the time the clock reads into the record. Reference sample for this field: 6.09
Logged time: 3.34
